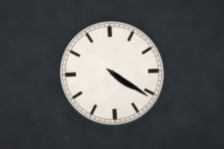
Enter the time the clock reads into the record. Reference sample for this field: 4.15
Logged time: 4.21
